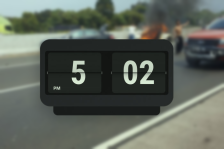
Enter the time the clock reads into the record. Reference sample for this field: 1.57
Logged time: 5.02
